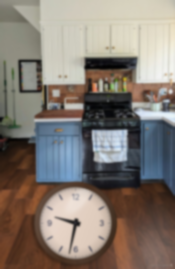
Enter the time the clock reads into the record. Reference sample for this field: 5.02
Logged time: 9.32
